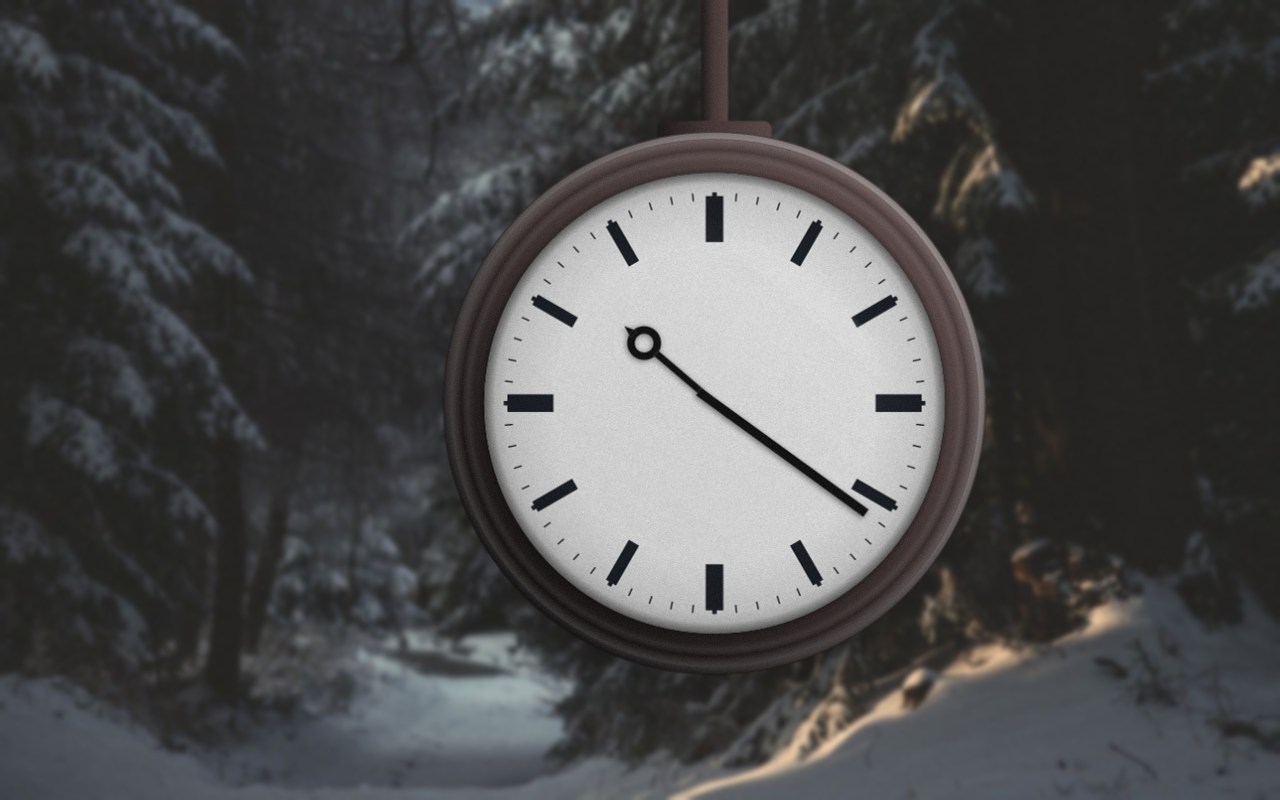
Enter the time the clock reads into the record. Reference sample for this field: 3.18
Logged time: 10.21
